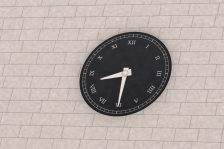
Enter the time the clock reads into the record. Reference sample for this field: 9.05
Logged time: 8.30
